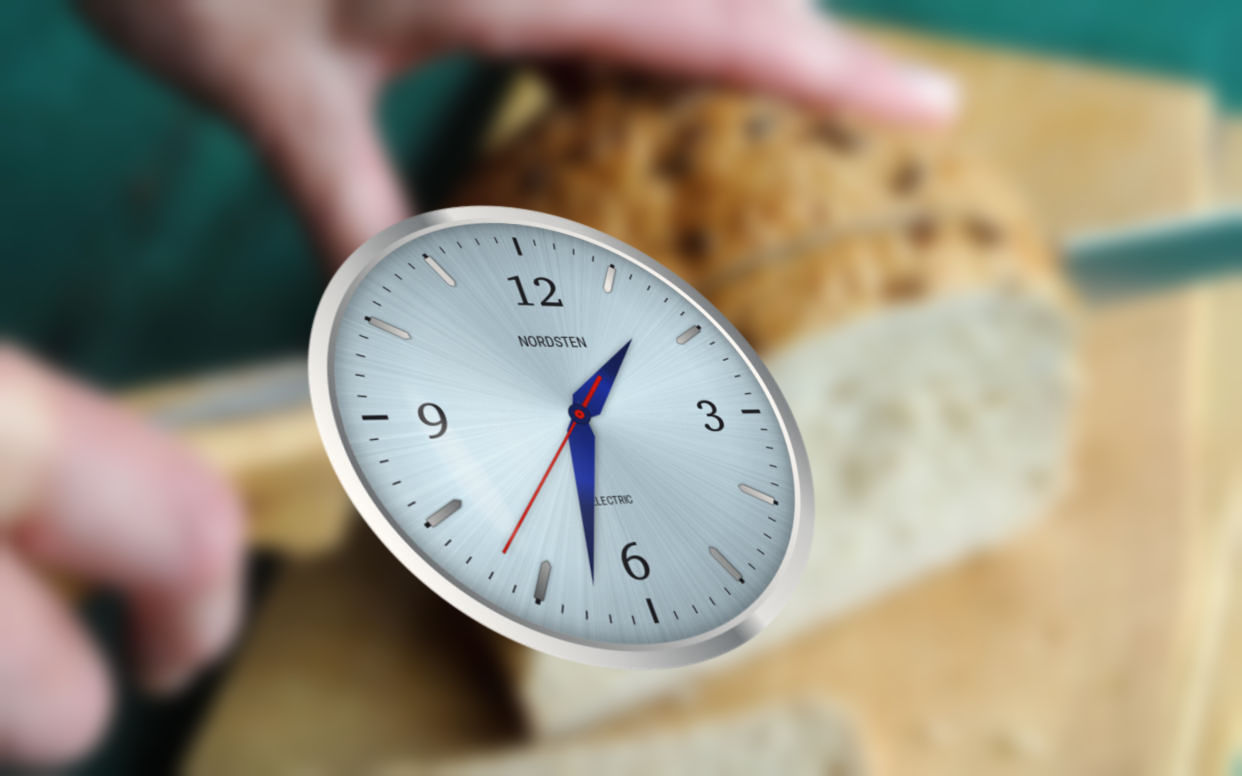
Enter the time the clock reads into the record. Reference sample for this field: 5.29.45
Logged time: 1.32.37
